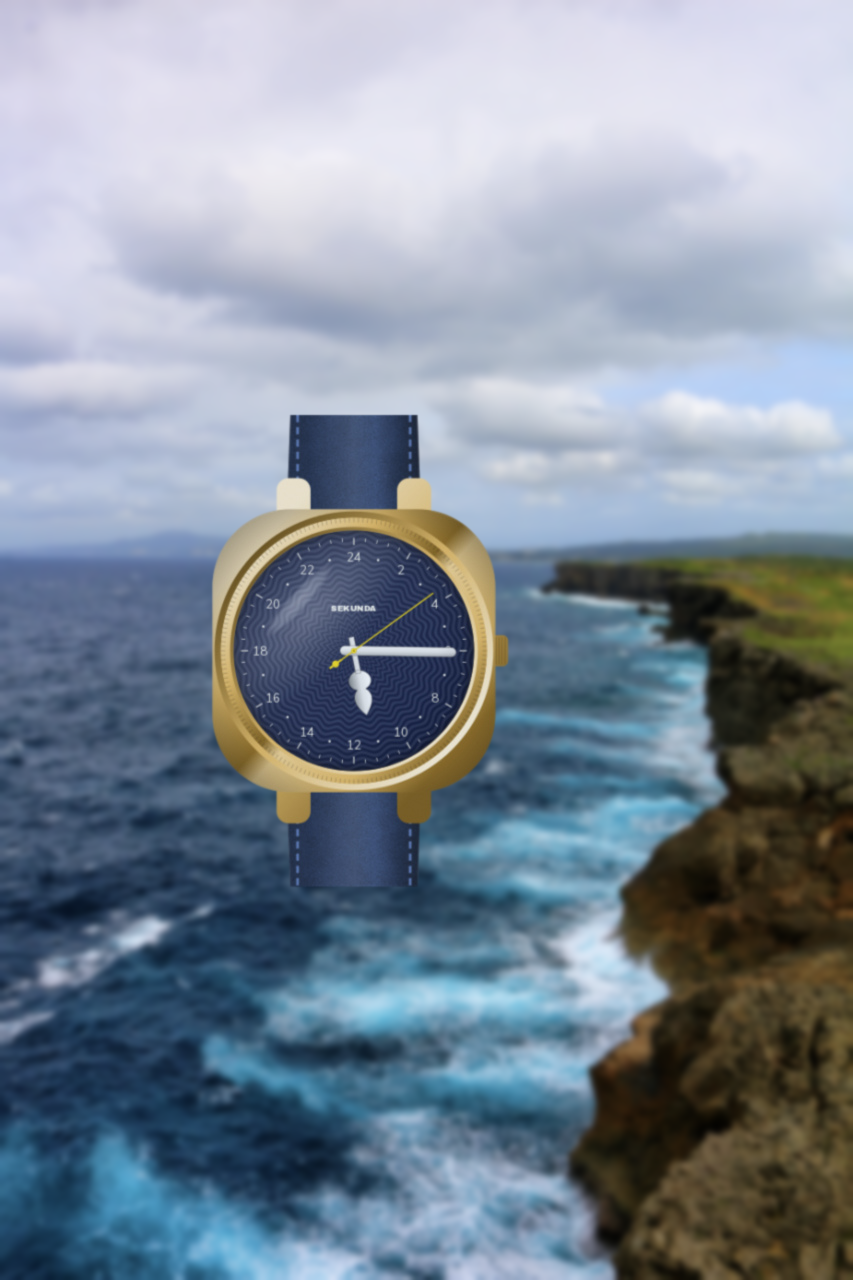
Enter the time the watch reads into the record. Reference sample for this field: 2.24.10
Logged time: 11.15.09
